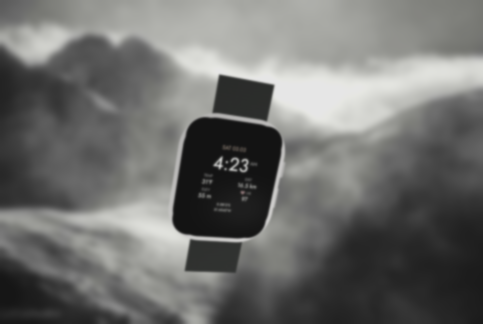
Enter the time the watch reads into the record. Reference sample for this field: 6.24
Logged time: 4.23
